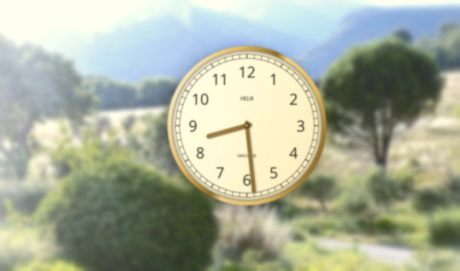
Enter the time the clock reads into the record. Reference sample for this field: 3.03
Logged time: 8.29
